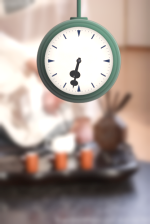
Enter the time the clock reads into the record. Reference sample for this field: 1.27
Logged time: 6.32
